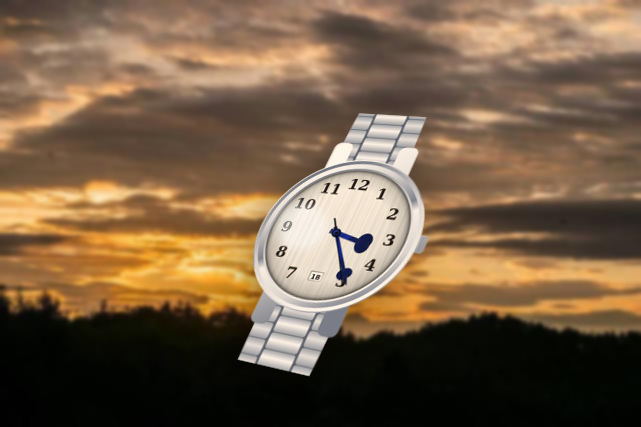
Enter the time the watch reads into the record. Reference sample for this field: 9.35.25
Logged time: 3.24.25
